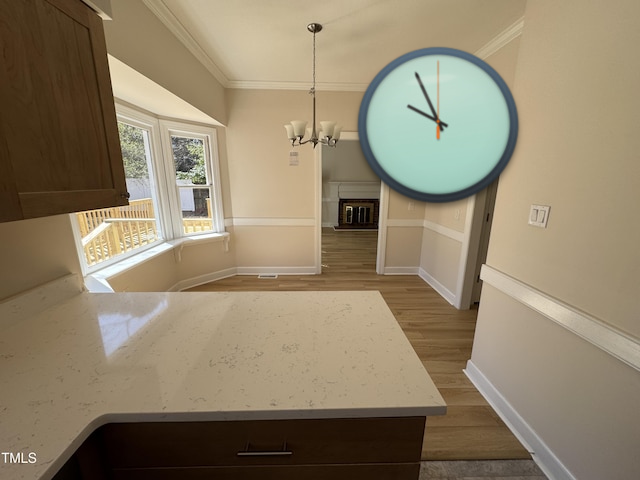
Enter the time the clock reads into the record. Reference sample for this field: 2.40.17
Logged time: 9.56.00
